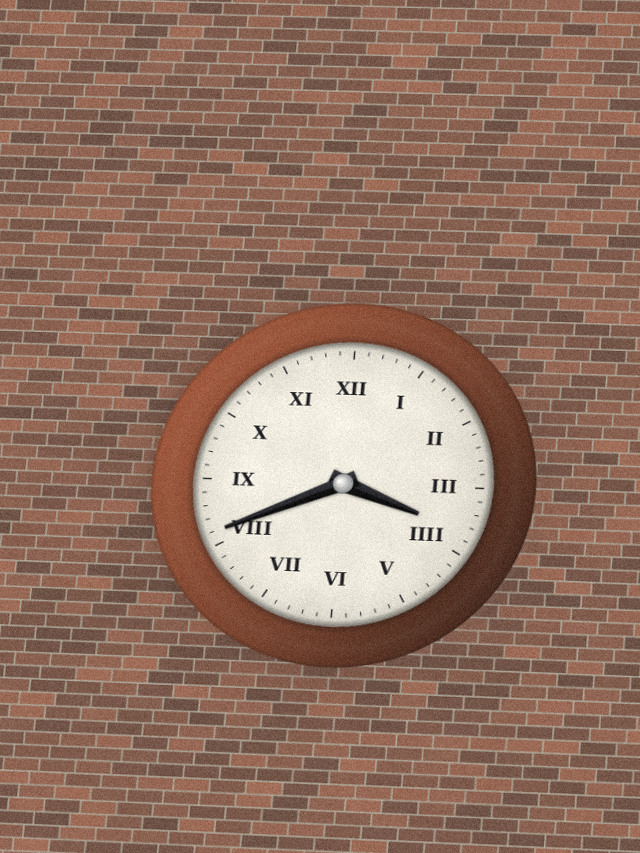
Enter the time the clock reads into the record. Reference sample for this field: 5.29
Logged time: 3.41
